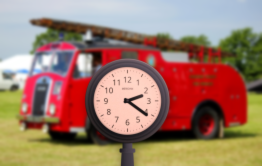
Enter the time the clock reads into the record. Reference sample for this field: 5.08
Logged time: 2.21
